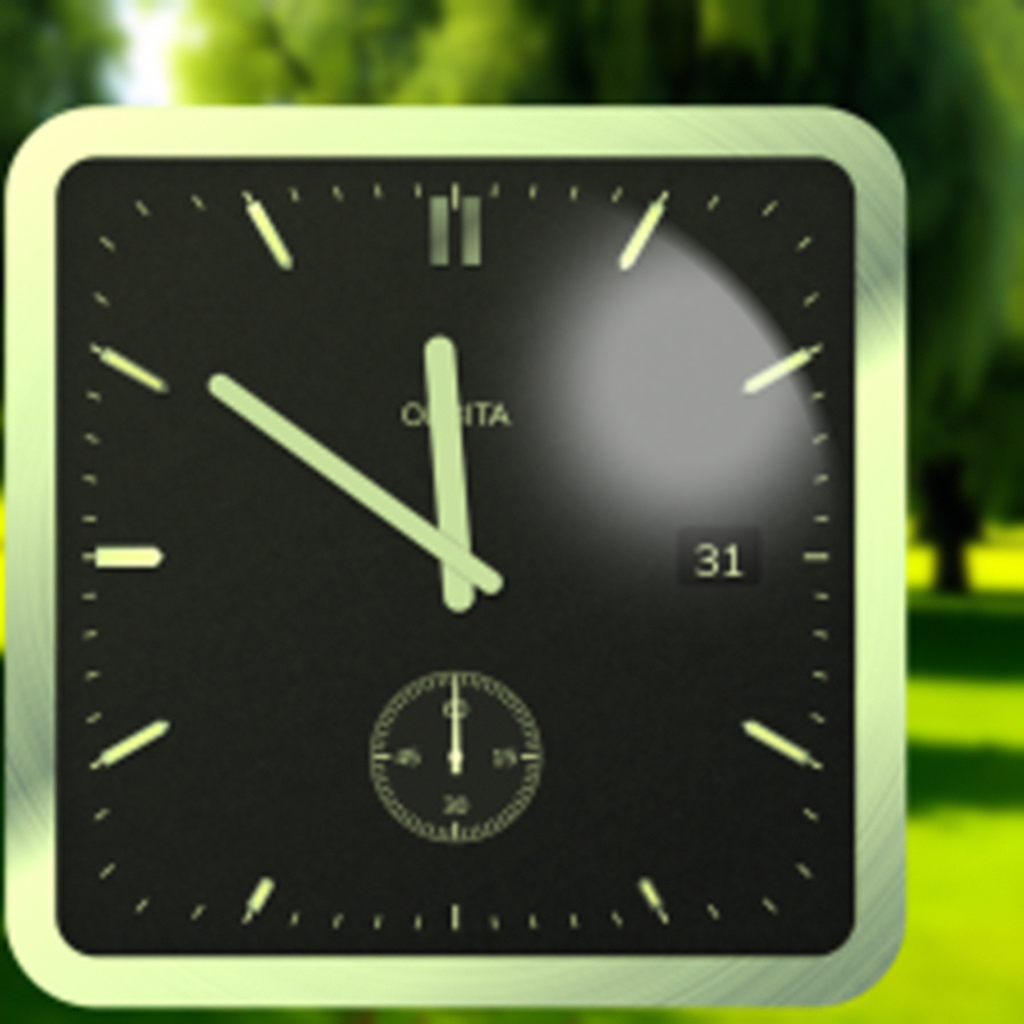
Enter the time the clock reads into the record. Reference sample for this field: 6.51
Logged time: 11.51
